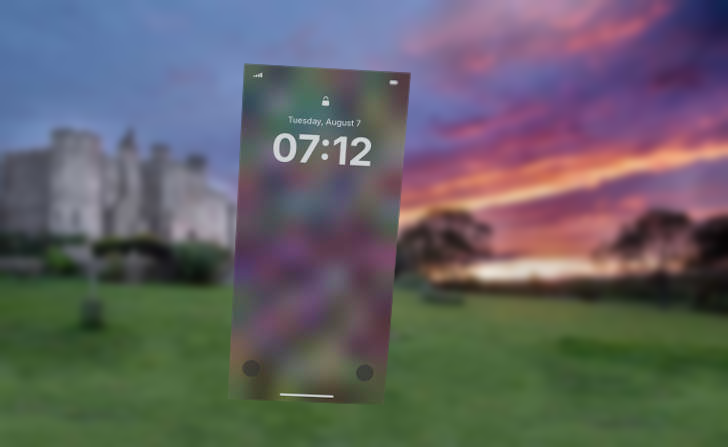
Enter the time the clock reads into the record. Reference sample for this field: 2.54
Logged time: 7.12
